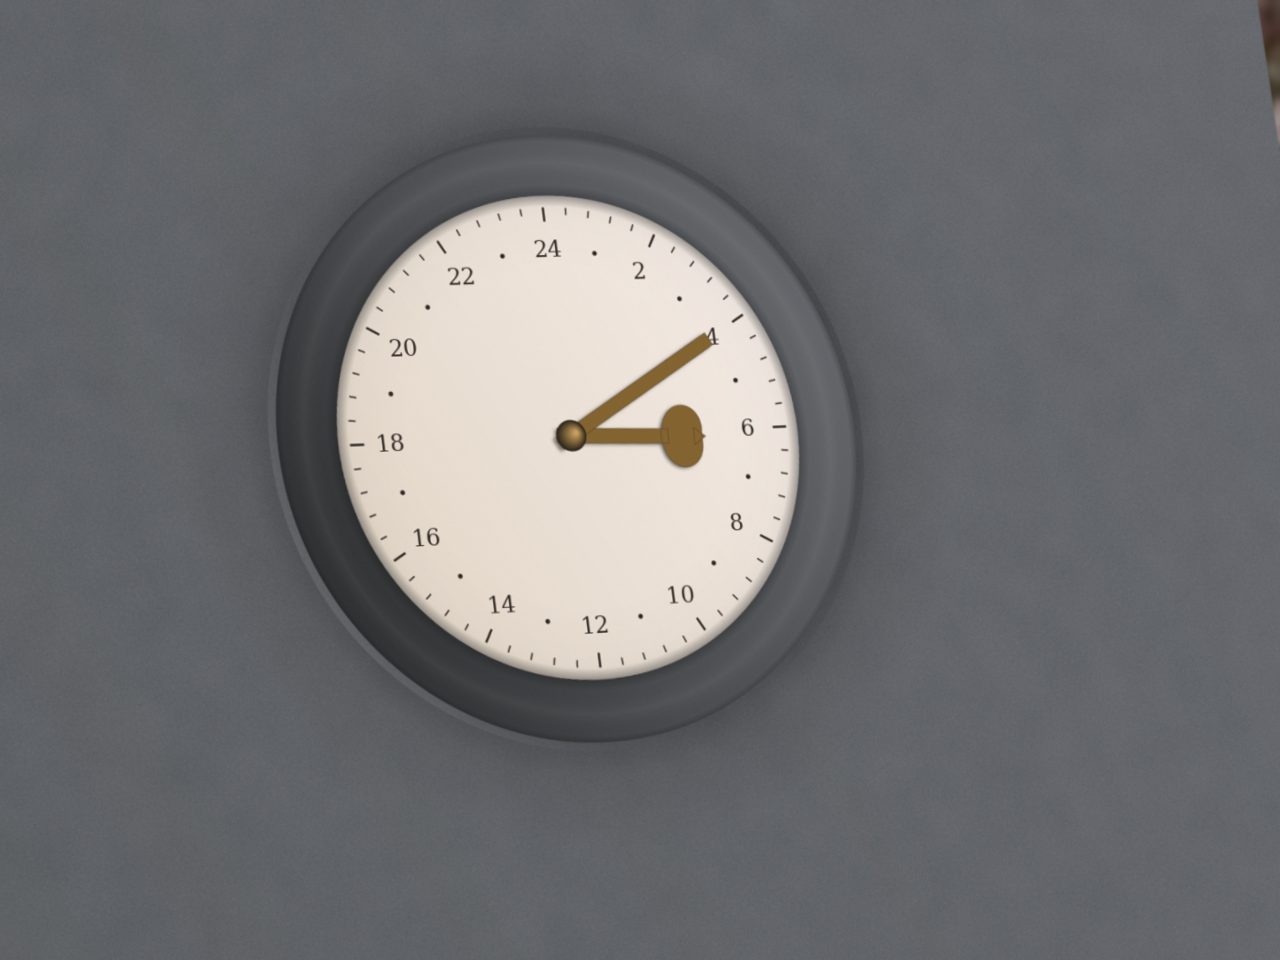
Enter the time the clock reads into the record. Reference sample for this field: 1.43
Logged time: 6.10
